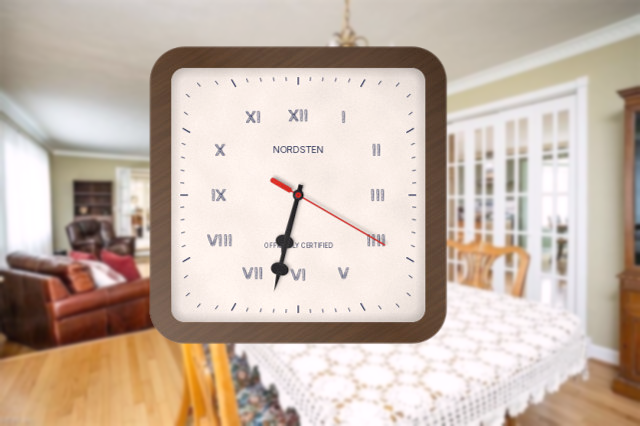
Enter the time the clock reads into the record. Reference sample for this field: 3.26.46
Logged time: 6.32.20
